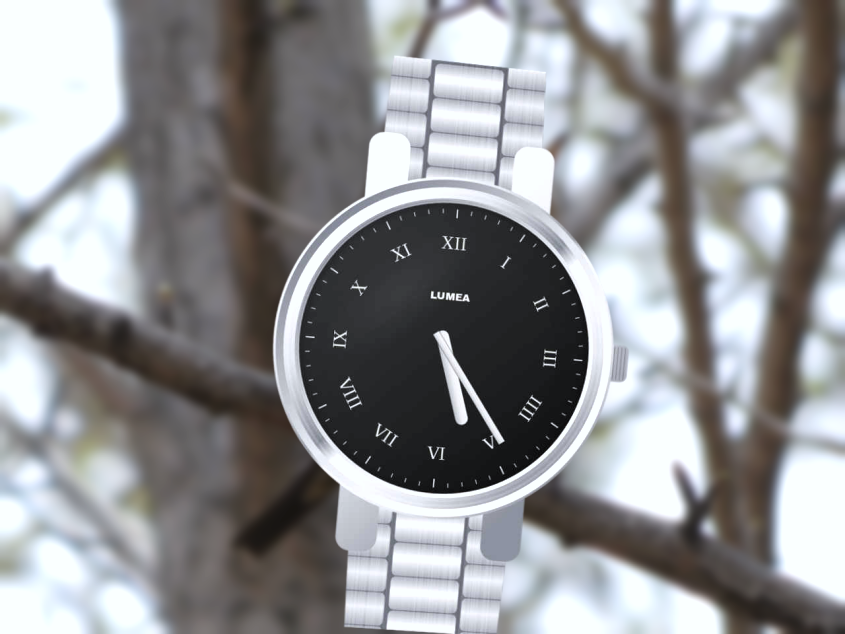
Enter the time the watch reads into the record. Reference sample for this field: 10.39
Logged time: 5.24
